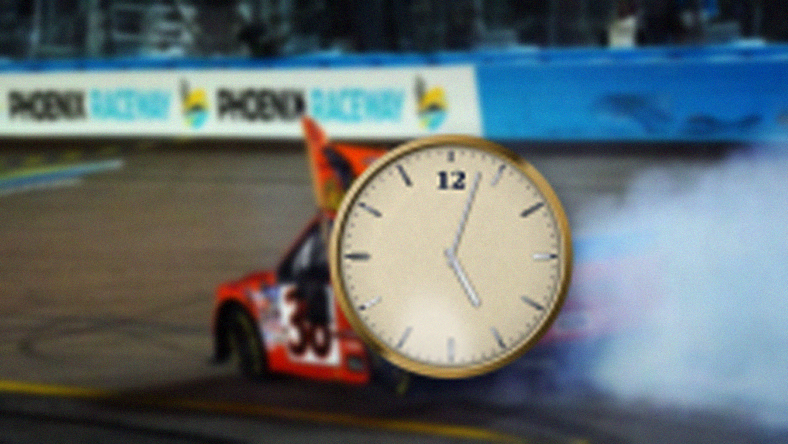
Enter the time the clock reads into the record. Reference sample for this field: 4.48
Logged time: 5.03
